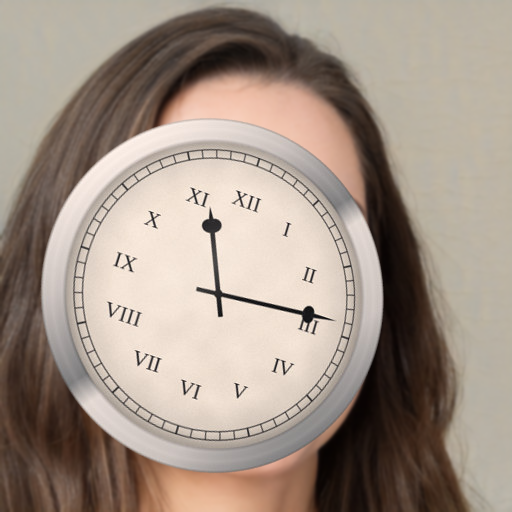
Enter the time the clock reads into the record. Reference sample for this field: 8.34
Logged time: 11.14
